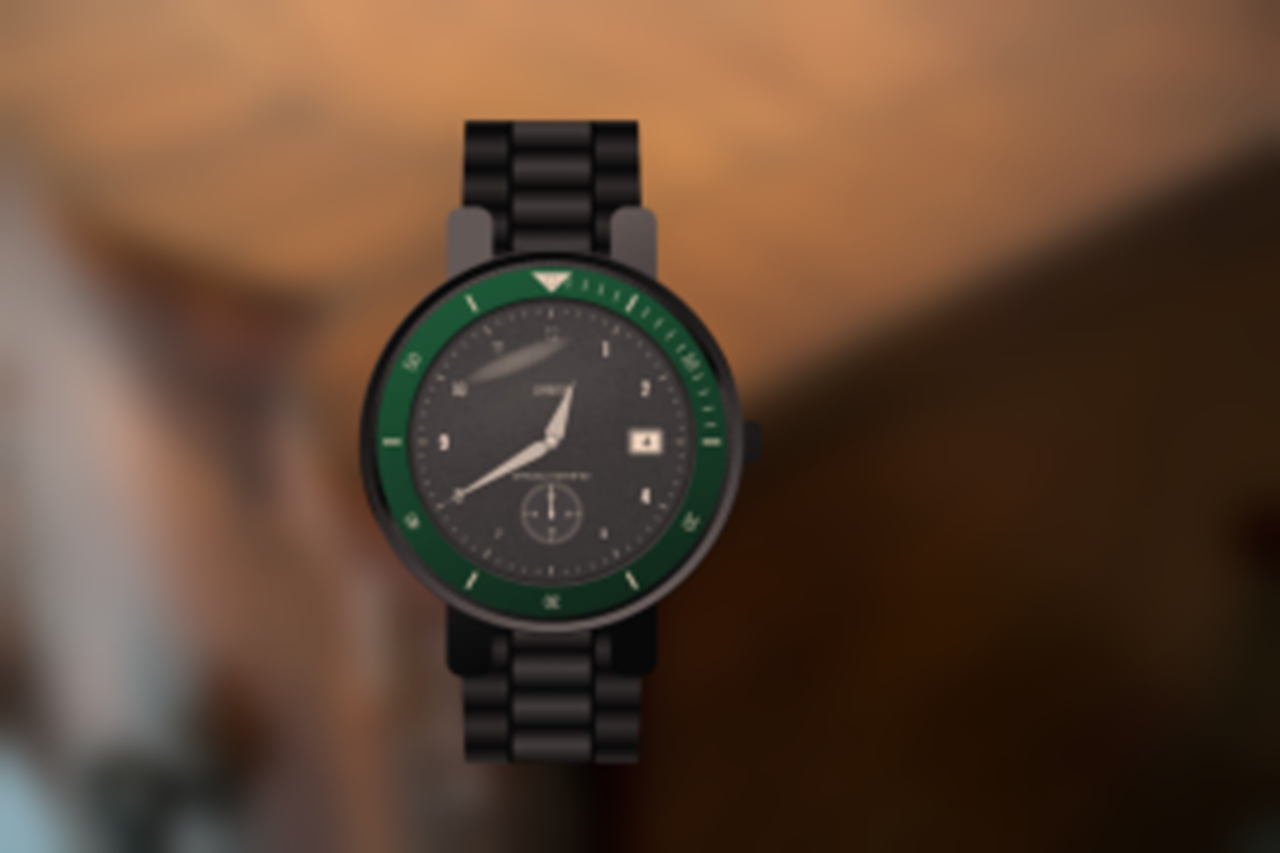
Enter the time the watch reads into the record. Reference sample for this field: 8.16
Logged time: 12.40
